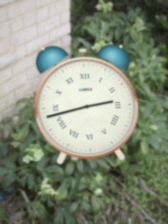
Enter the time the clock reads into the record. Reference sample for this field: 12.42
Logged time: 2.43
